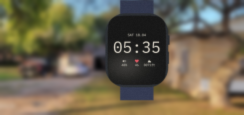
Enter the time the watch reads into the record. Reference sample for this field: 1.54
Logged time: 5.35
